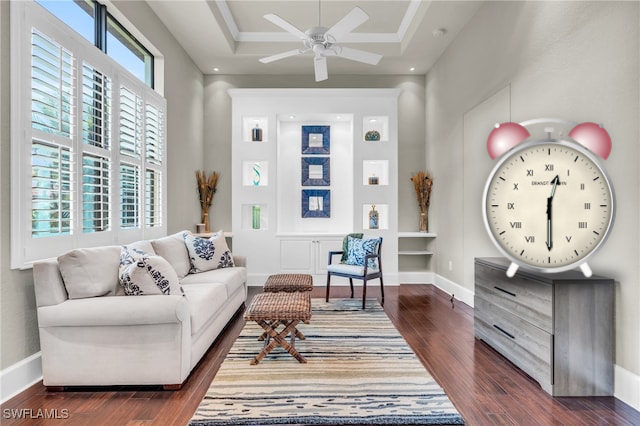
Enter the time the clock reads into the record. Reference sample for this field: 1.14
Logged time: 12.30
